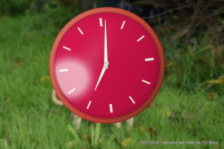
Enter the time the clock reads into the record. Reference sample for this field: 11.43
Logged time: 7.01
